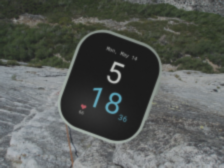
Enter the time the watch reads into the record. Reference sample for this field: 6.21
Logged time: 5.18
